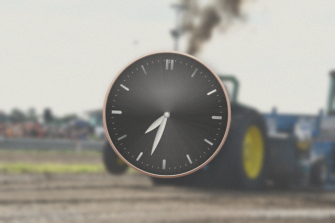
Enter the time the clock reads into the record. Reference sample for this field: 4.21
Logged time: 7.33
